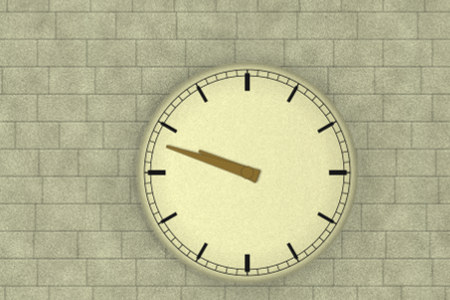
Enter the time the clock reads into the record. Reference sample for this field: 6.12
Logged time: 9.48
